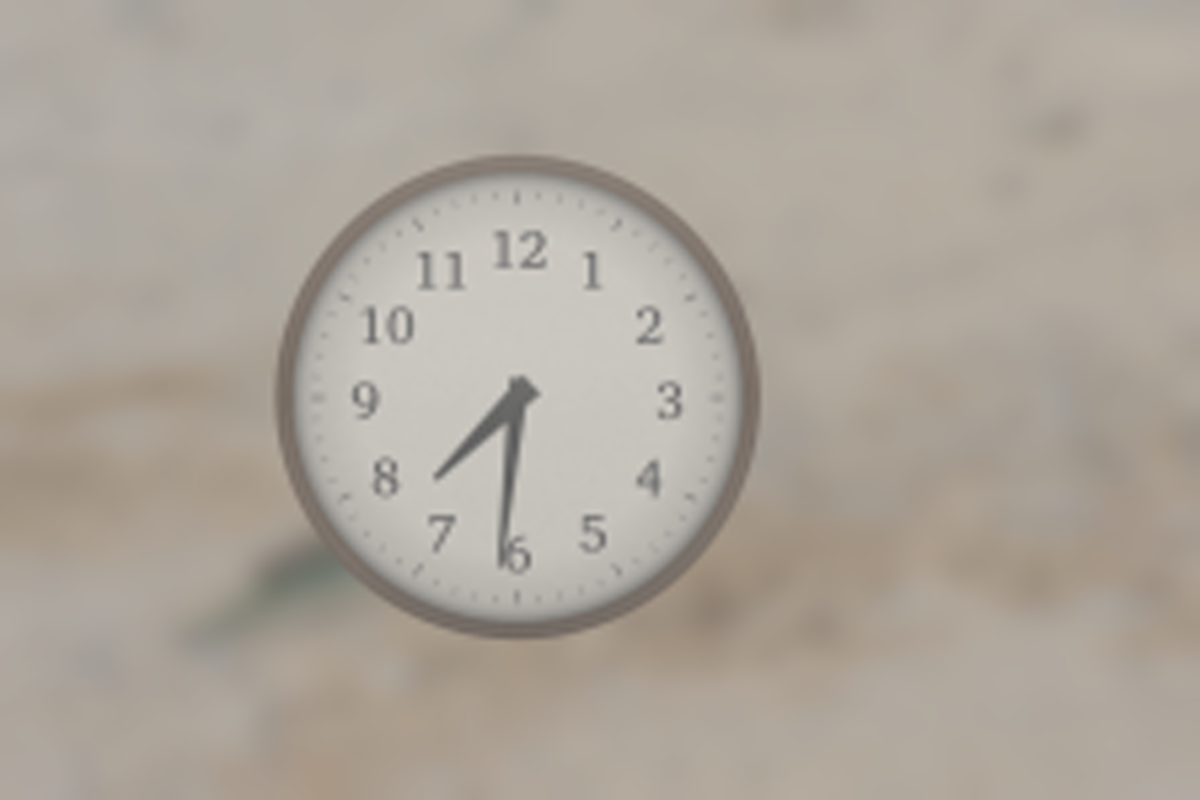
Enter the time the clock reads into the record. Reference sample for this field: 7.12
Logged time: 7.31
